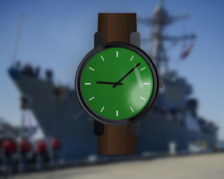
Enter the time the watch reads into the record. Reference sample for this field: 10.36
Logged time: 9.08
